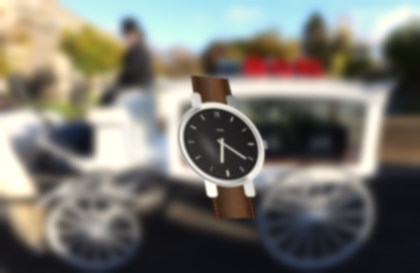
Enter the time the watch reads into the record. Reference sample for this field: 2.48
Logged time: 6.21
